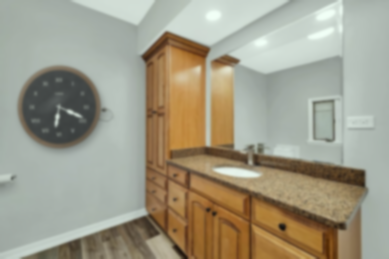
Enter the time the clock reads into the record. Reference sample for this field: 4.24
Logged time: 6.19
